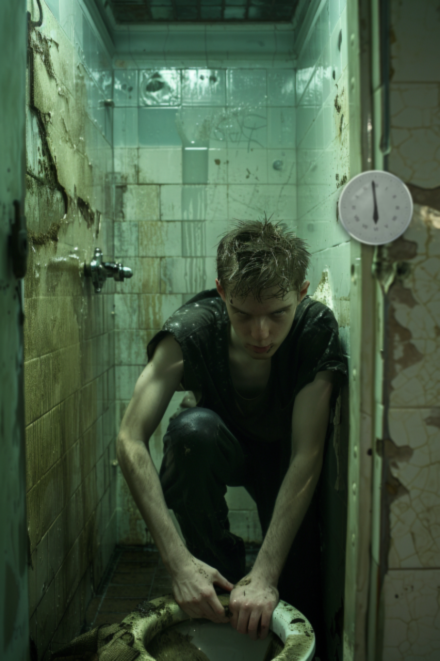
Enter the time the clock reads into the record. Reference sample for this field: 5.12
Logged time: 5.59
